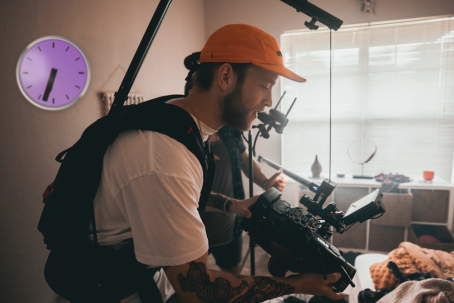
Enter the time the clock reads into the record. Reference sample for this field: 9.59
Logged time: 6.33
